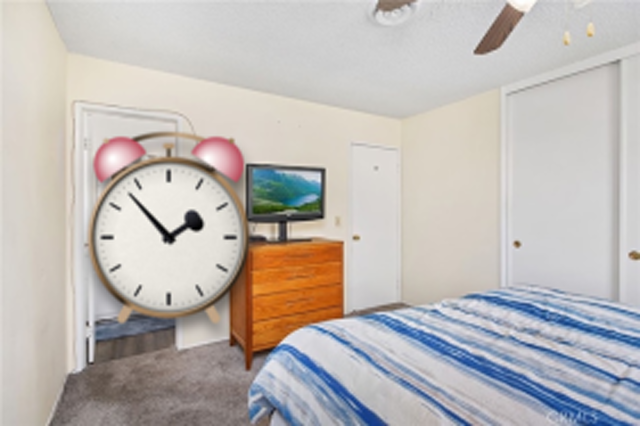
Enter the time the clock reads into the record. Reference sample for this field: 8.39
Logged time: 1.53
